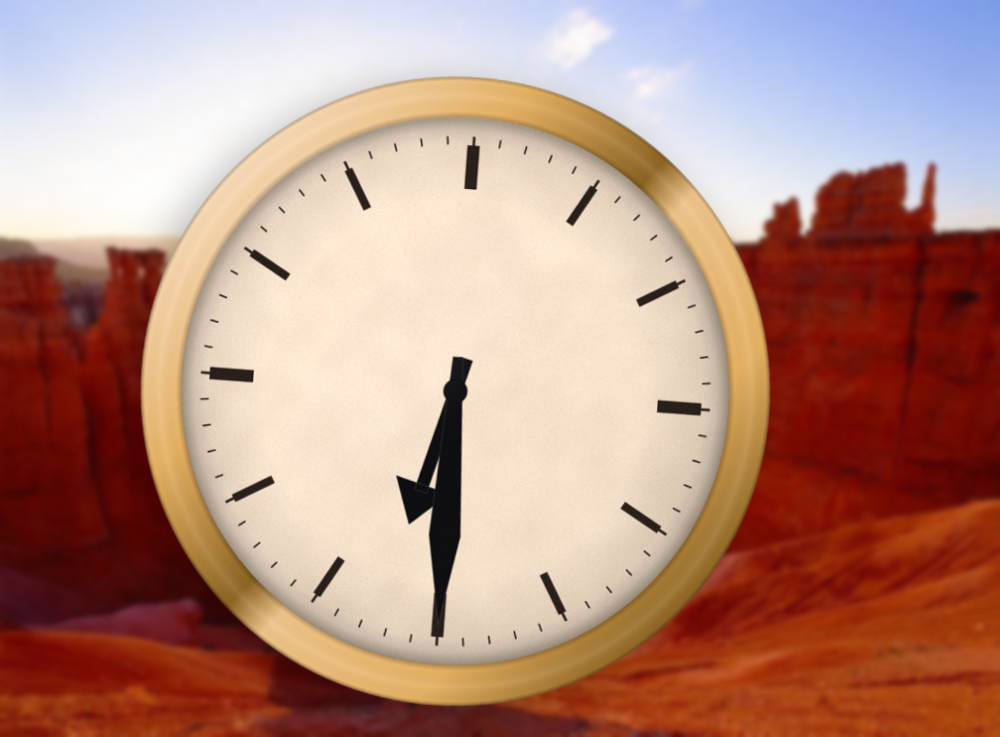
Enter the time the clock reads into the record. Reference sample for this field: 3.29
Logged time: 6.30
